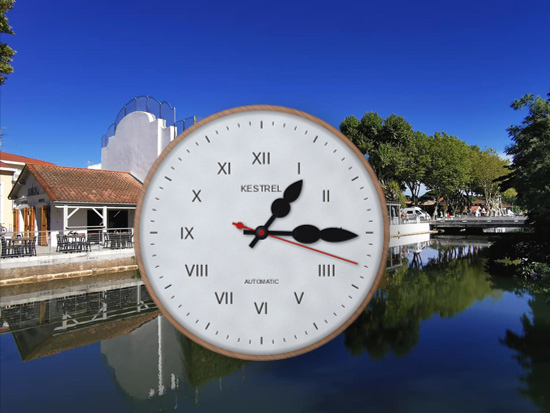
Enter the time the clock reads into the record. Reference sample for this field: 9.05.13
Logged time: 1.15.18
